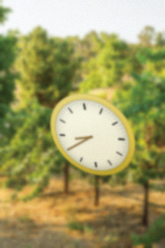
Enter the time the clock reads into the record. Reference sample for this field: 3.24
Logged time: 8.40
